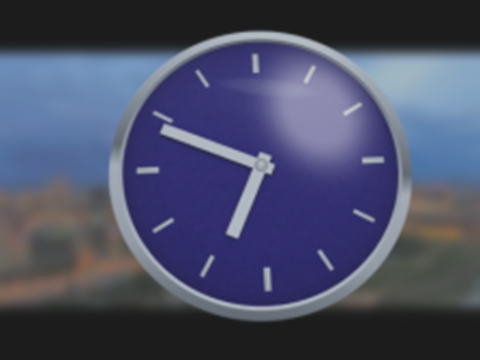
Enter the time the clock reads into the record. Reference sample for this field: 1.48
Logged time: 6.49
